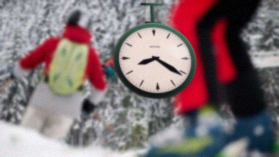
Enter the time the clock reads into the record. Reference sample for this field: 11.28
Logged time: 8.21
